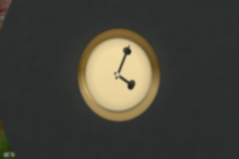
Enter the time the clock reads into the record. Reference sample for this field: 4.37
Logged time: 4.04
